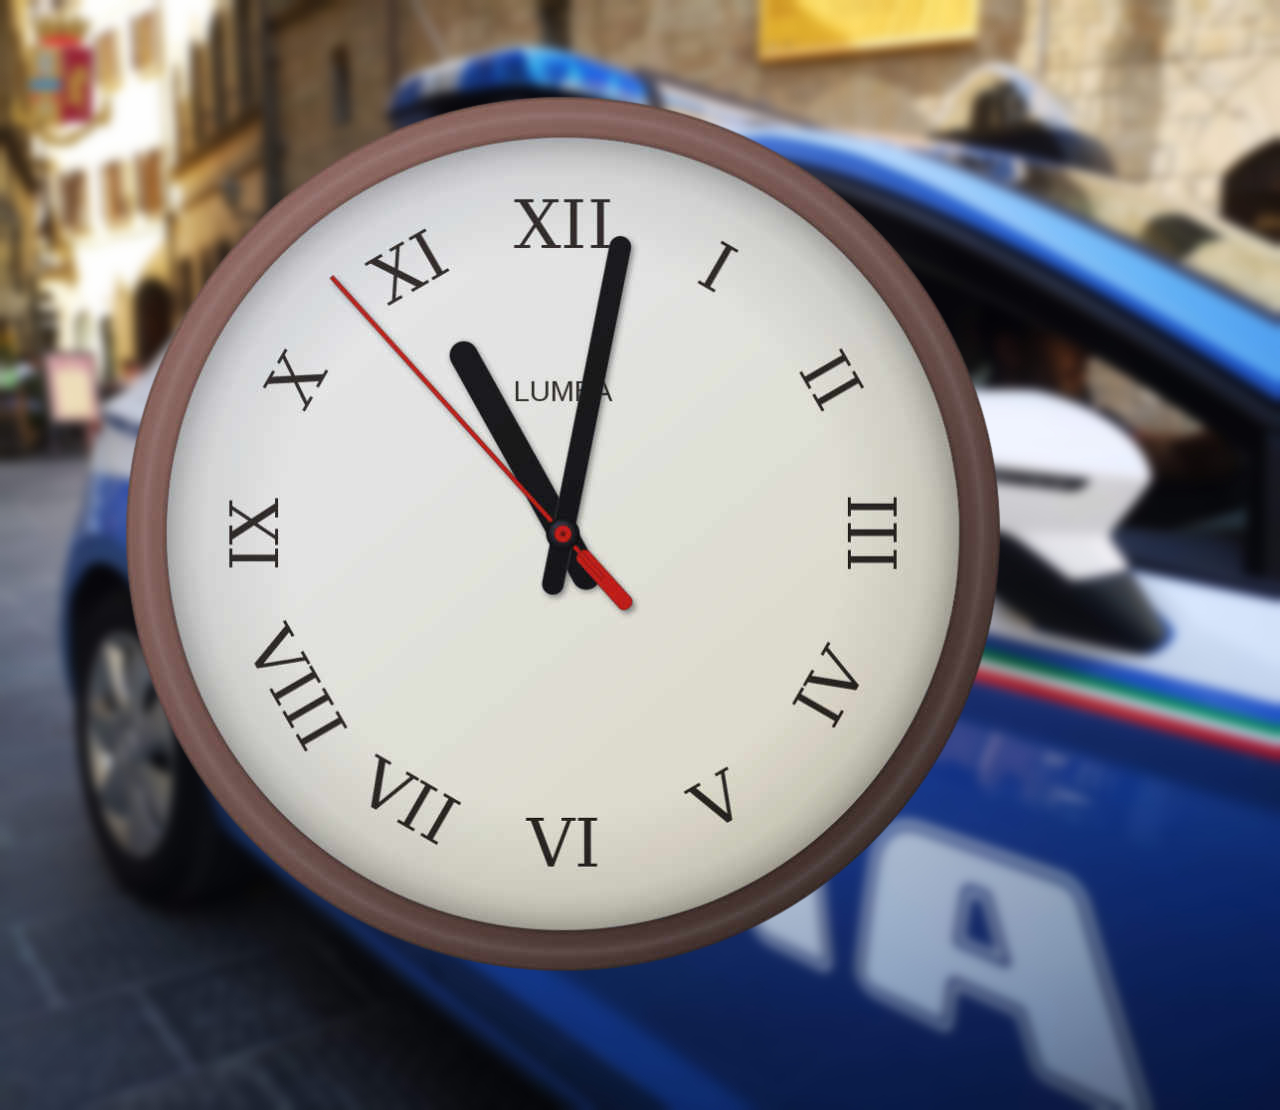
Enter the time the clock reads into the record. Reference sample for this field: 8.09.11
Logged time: 11.01.53
